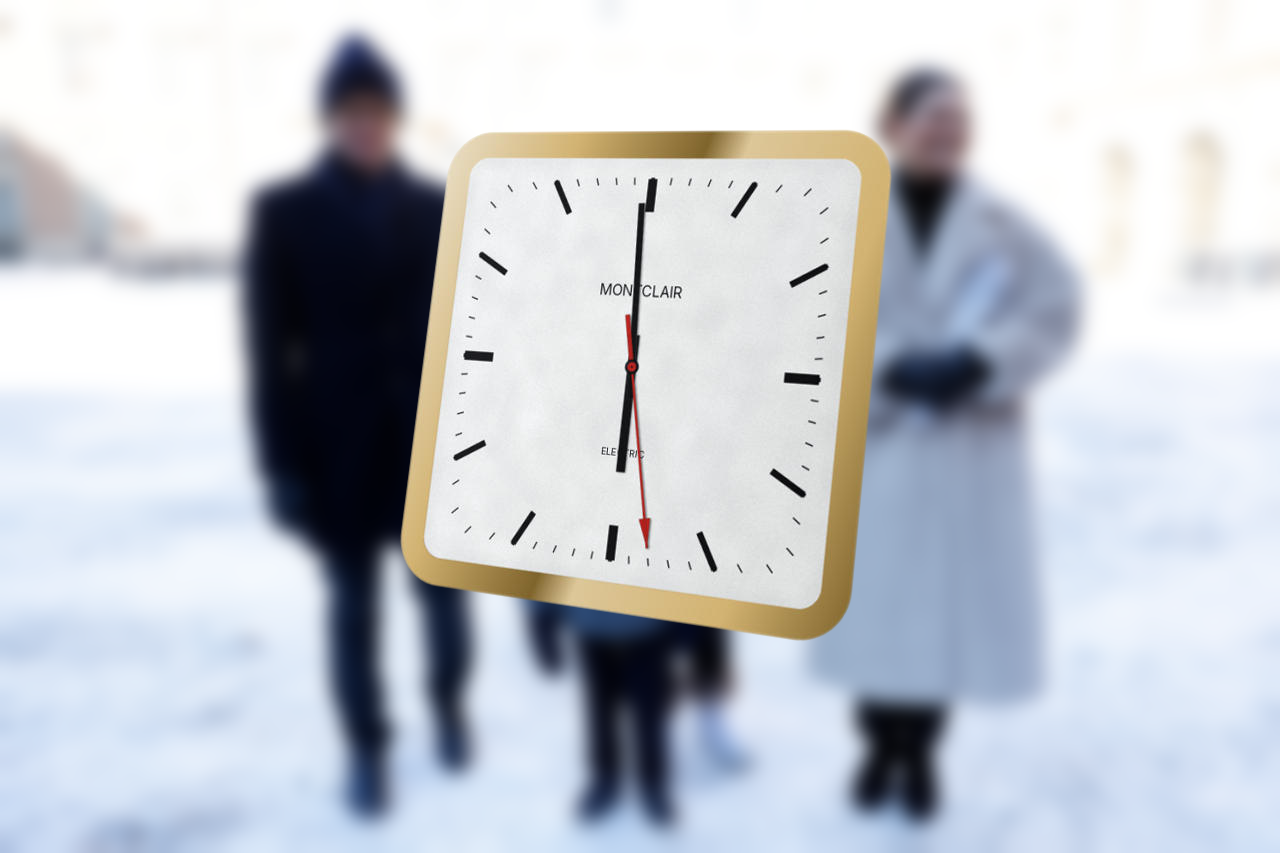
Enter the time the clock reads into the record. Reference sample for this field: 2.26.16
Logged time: 5.59.28
